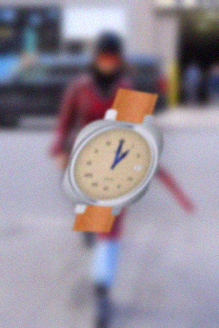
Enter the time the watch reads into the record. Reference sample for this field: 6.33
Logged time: 1.00
